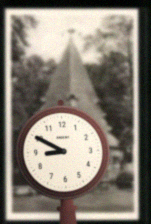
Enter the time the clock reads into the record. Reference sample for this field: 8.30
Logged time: 8.50
